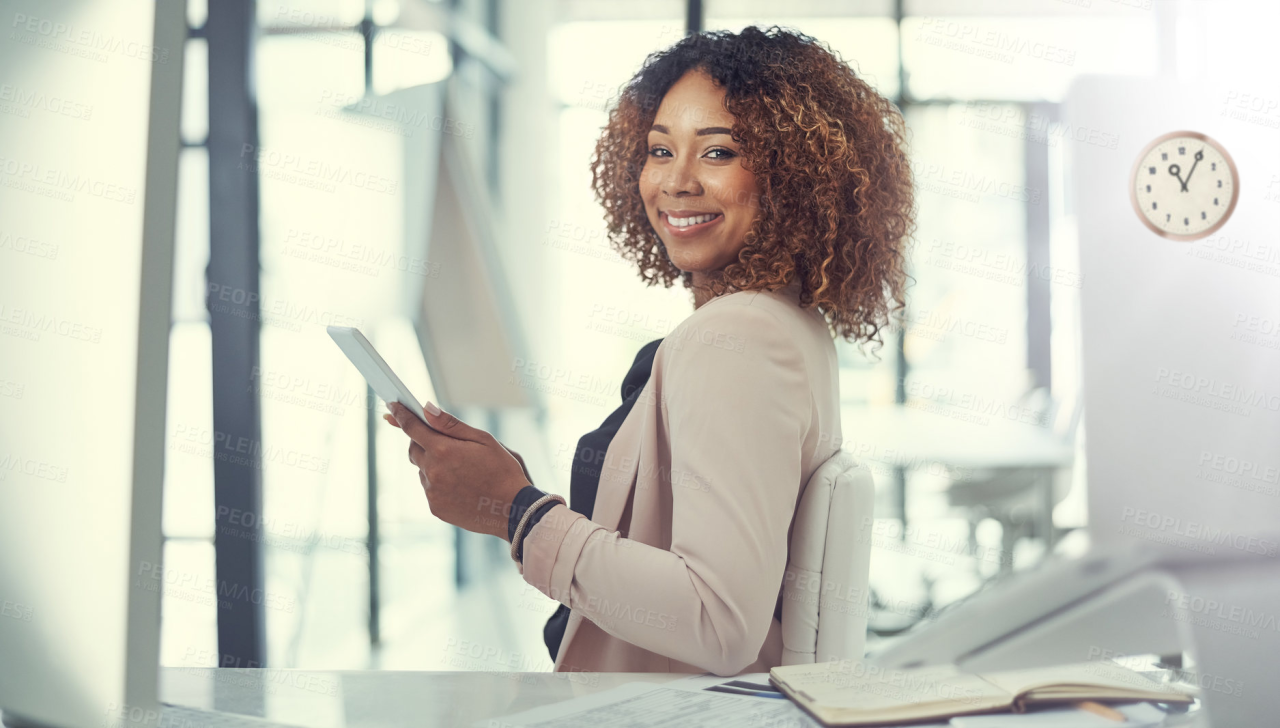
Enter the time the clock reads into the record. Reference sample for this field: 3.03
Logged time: 11.05
